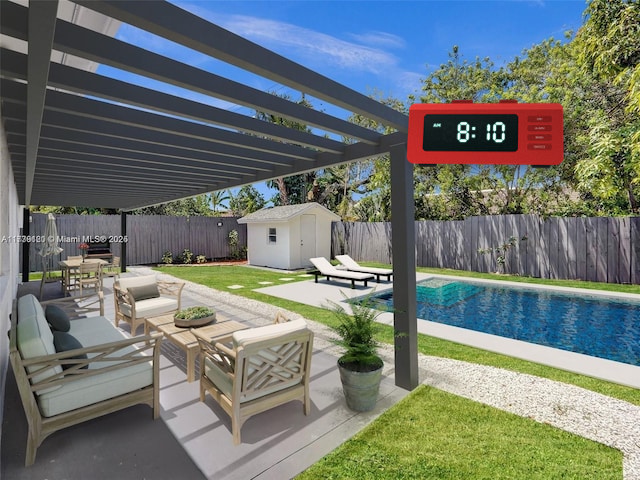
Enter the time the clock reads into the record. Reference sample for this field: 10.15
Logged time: 8.10
